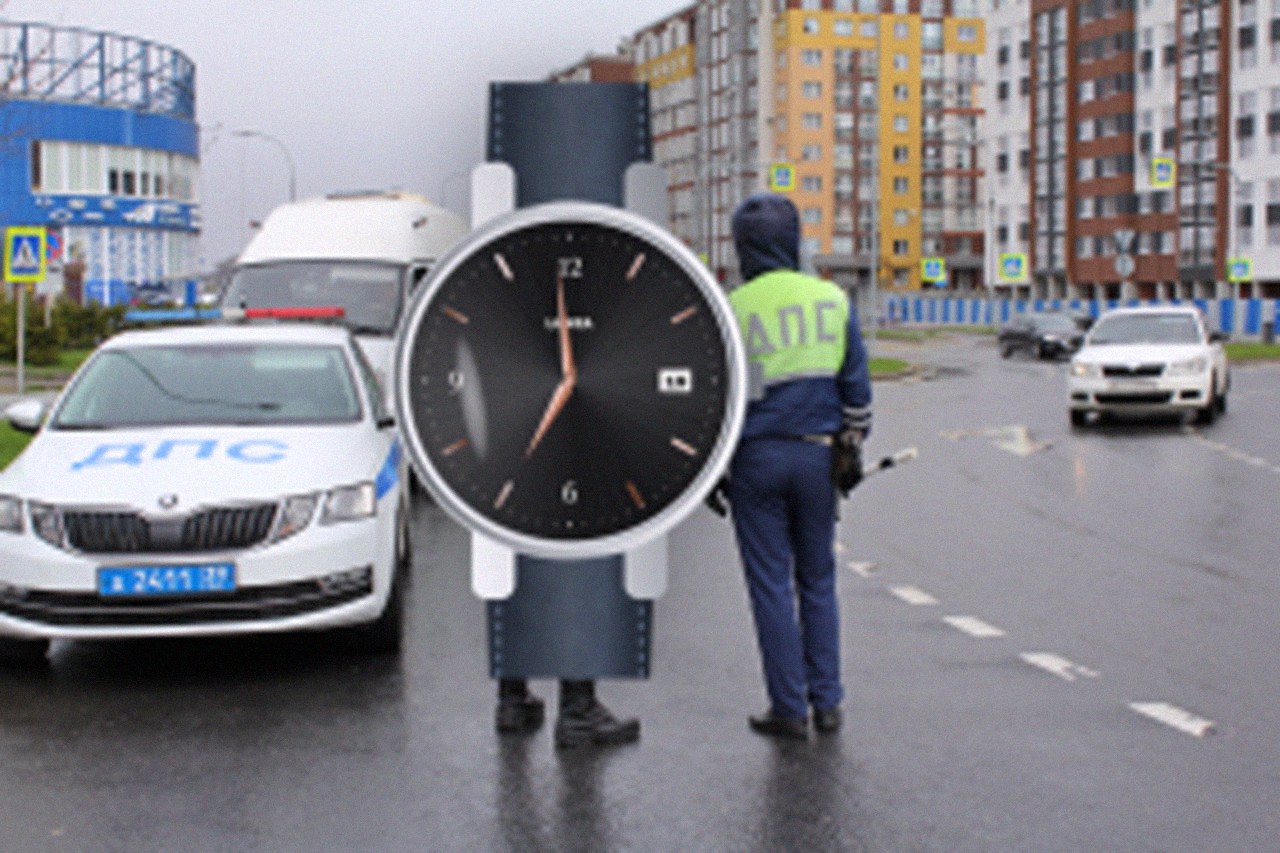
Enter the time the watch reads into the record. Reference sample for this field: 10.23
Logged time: 6.59
